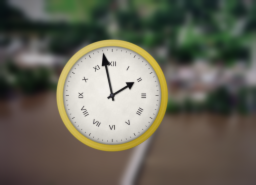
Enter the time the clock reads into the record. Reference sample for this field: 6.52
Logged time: 1.58
